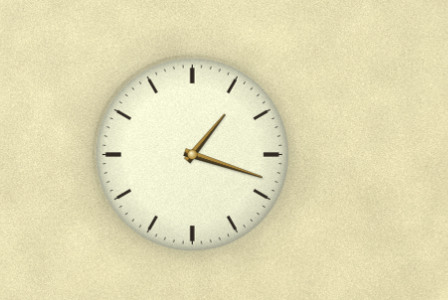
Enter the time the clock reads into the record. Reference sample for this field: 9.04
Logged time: 1.18
